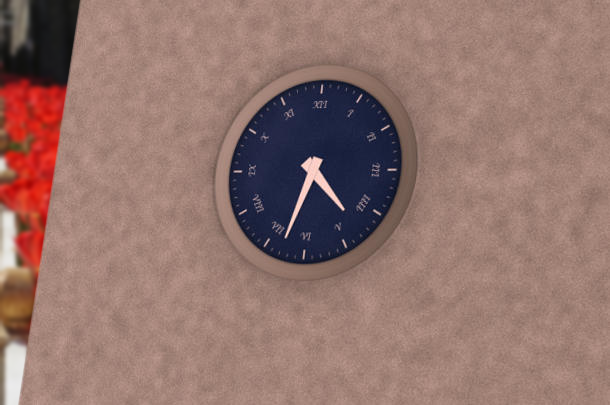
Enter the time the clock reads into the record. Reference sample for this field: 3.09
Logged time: 4.33
